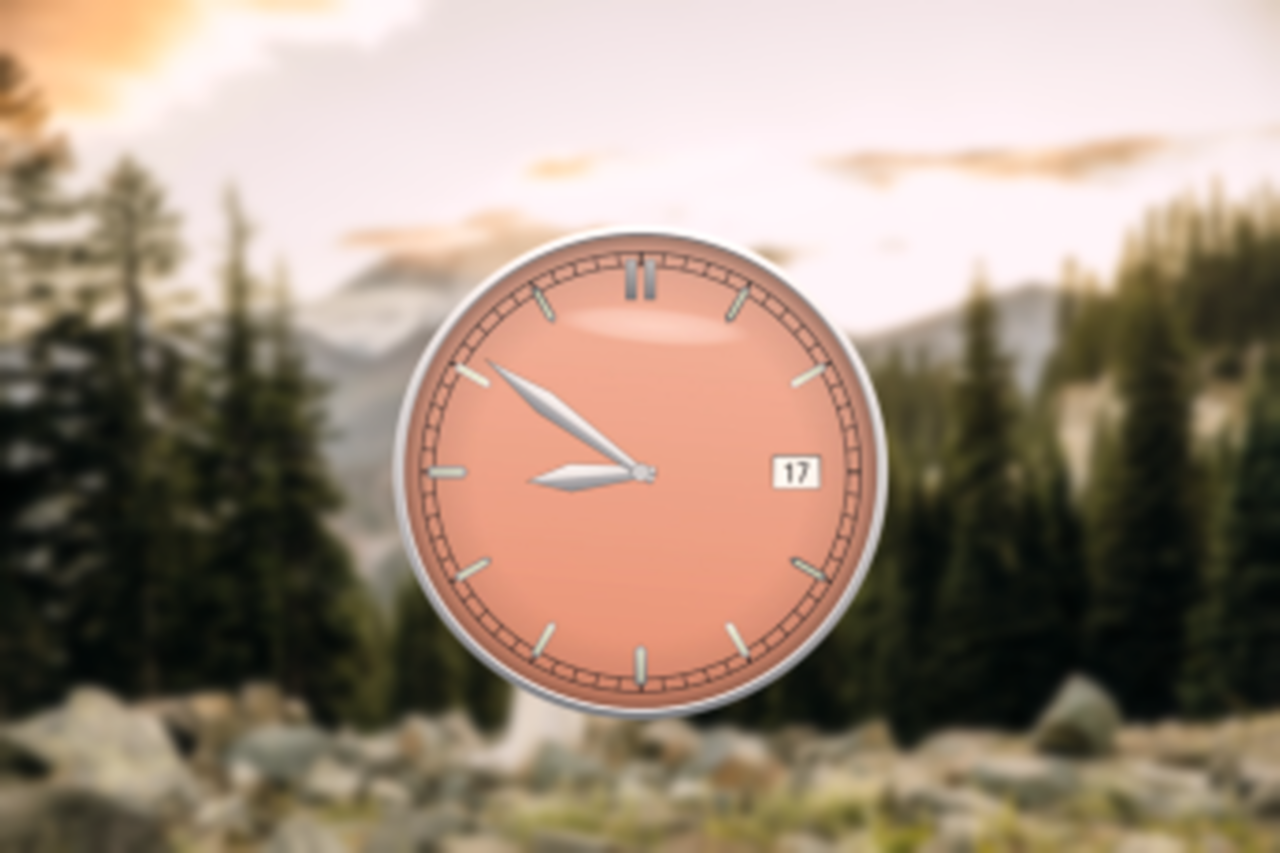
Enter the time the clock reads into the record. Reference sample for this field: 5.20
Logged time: 8.51
